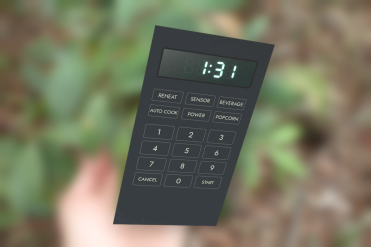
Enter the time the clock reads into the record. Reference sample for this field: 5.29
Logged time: 1.31
